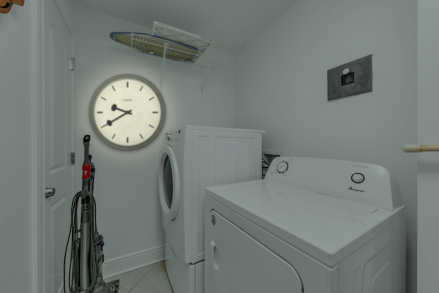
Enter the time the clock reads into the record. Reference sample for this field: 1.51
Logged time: 9.40
